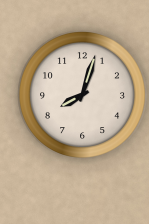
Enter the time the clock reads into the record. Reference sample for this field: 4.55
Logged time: 8.03
